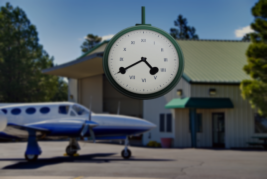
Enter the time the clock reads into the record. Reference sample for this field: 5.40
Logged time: 4.40
